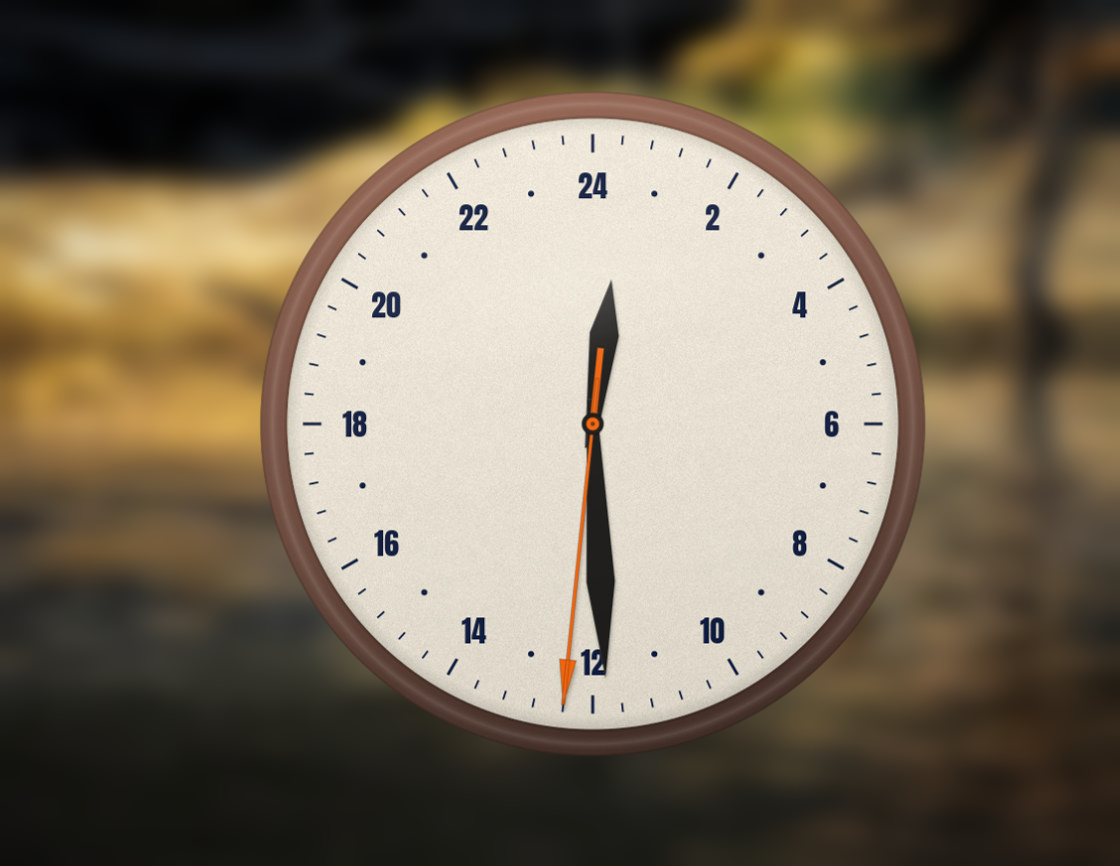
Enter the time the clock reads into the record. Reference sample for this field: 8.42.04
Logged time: 0.29.31
